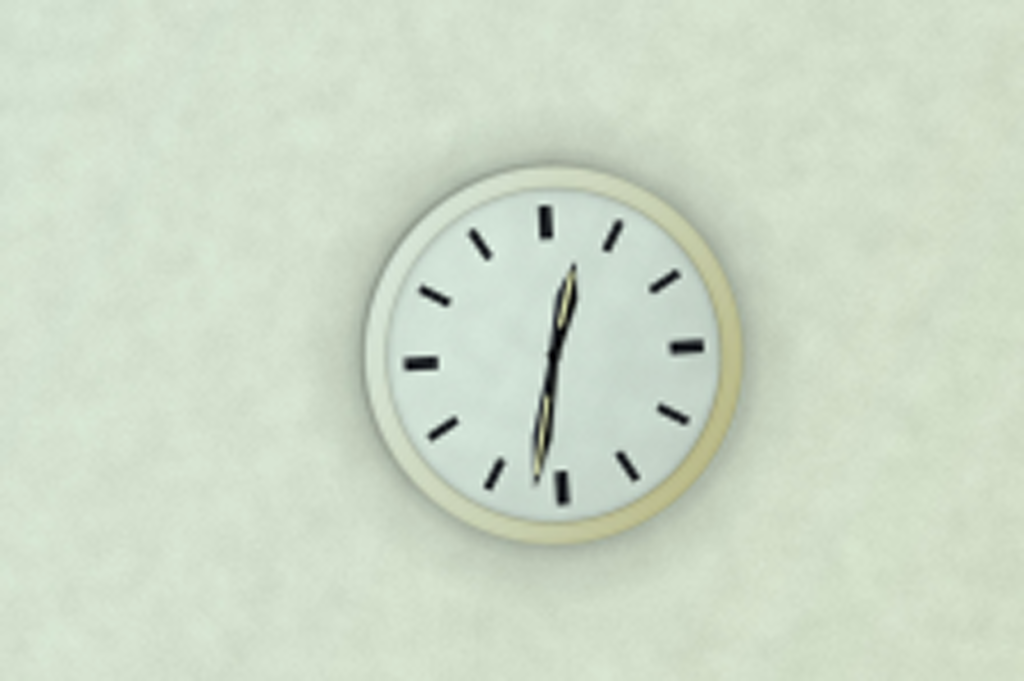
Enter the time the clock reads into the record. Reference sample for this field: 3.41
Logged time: 12.32
